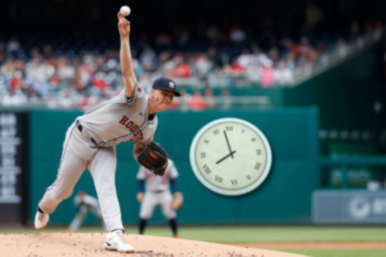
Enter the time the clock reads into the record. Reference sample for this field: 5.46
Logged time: 7.58
